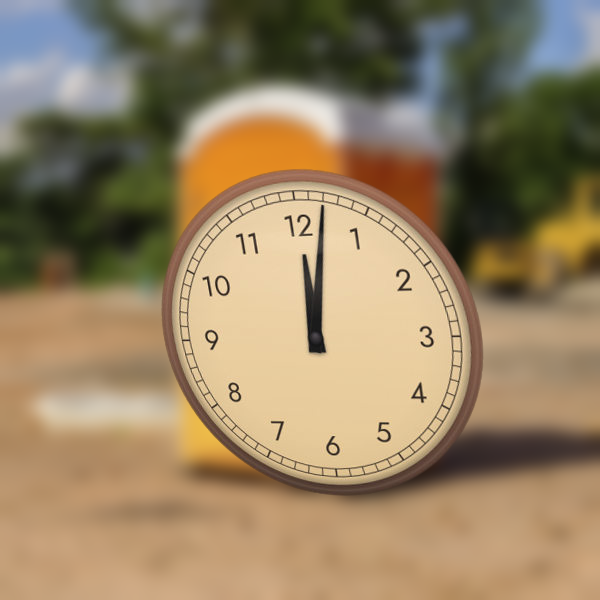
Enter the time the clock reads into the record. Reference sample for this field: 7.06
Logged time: 12.02
